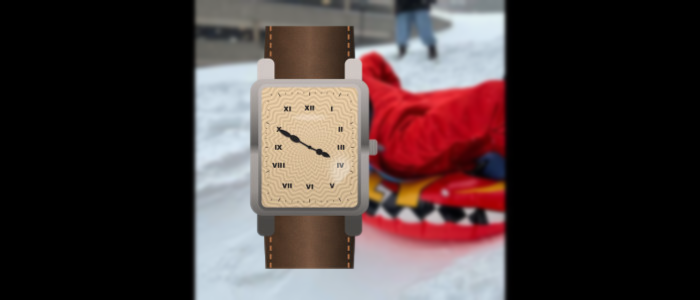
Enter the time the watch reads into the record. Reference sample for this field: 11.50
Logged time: 3.50
